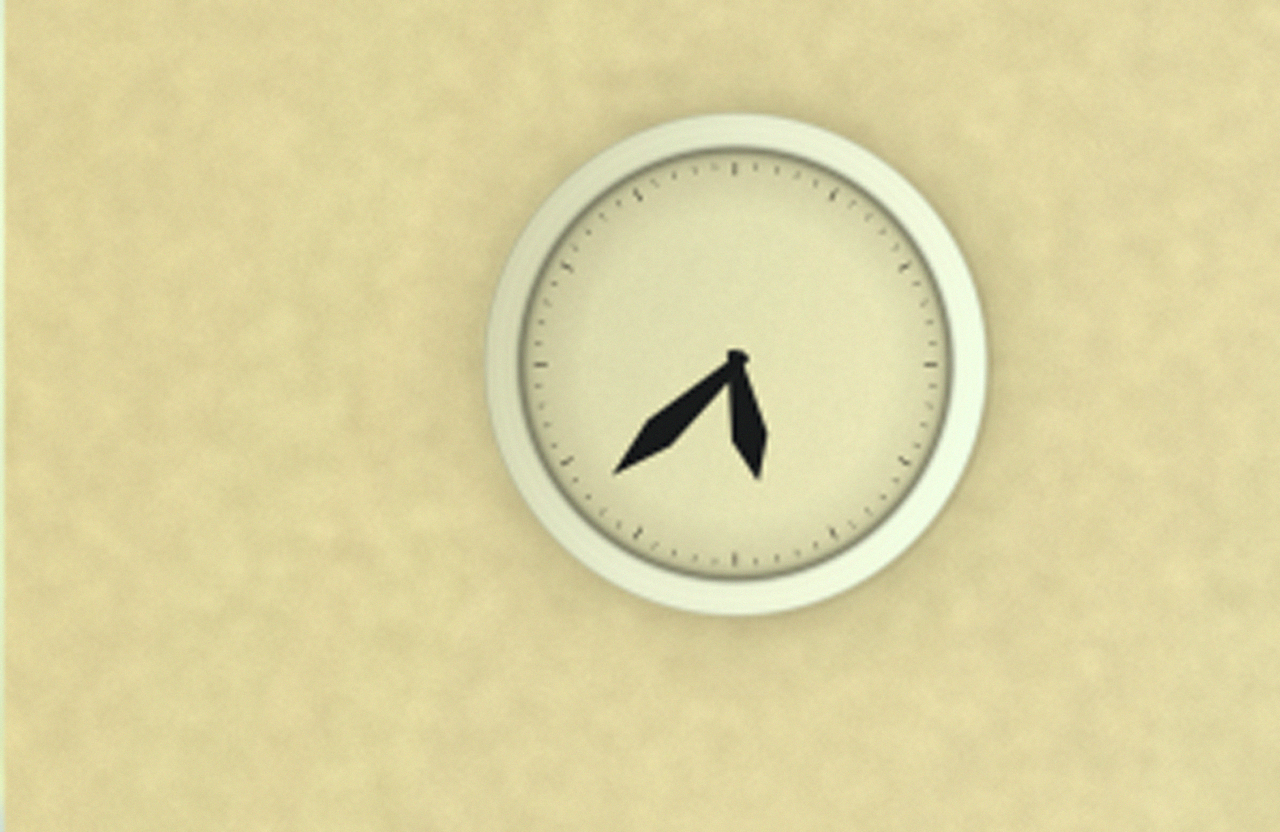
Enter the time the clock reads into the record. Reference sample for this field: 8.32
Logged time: 5.38
